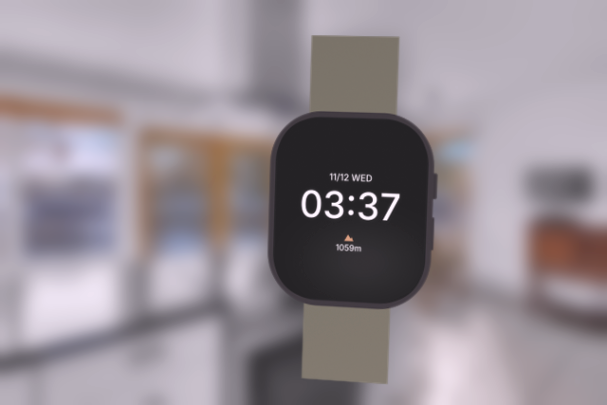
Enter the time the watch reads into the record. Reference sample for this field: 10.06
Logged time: 3.37
